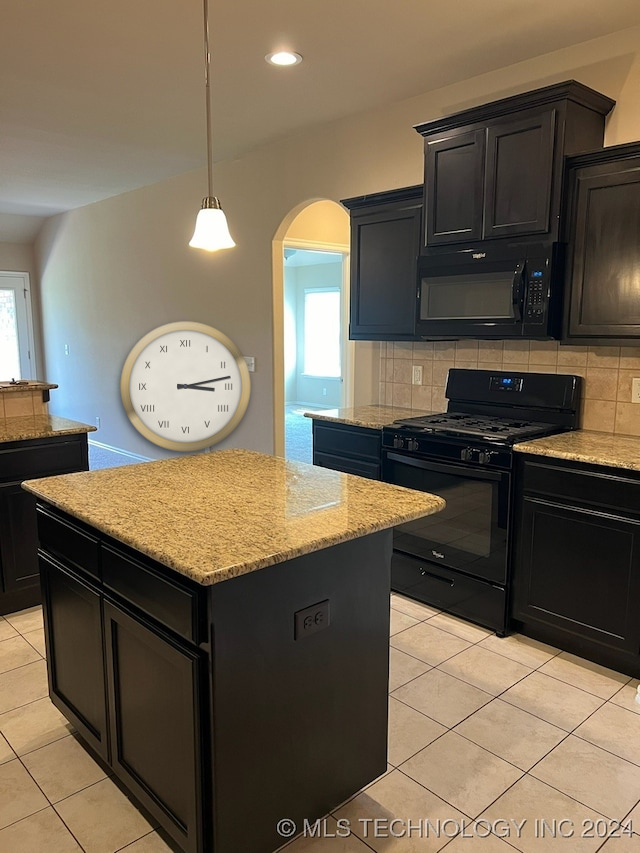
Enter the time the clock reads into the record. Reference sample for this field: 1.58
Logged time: 3.13
